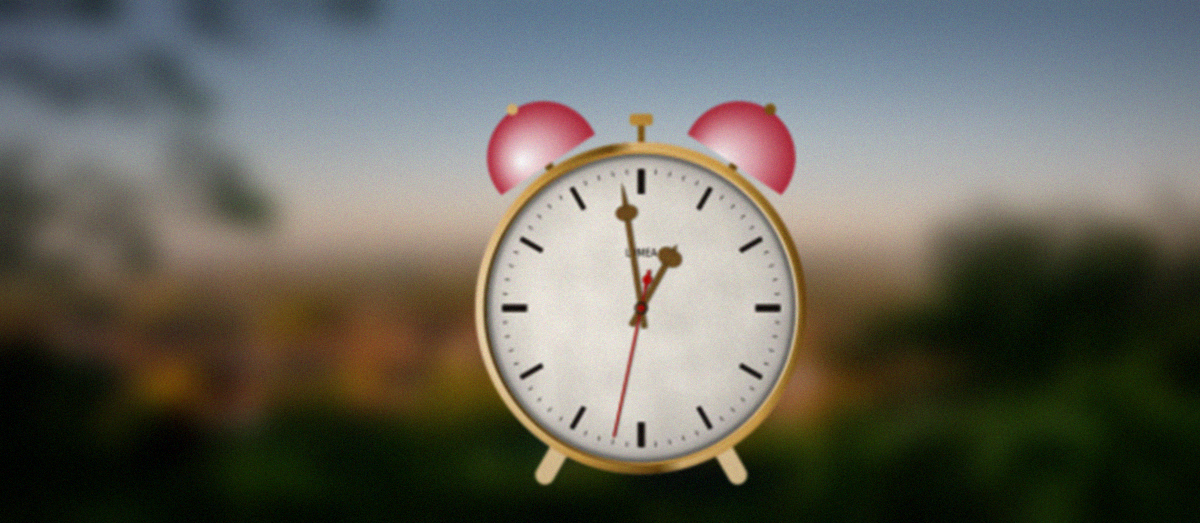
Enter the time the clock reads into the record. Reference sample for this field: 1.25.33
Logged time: 12.58.32
